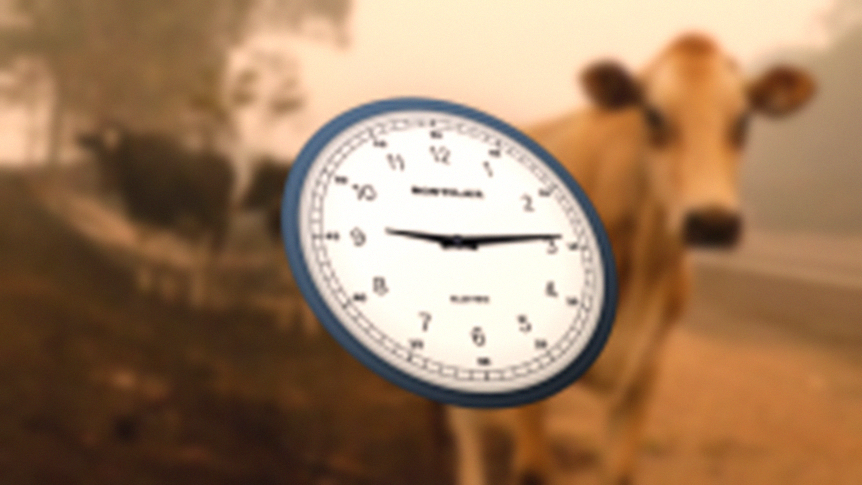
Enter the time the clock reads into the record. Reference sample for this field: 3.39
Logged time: 9.14
